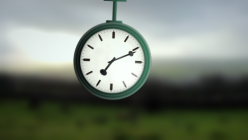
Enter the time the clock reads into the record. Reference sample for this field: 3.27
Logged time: 7.11
